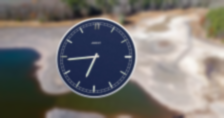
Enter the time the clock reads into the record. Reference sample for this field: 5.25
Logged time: 6.44
